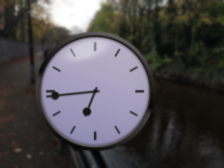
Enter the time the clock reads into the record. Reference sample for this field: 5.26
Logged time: 6.44
